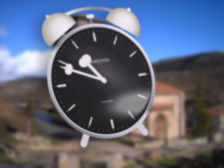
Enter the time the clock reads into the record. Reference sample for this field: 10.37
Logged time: 10.49
